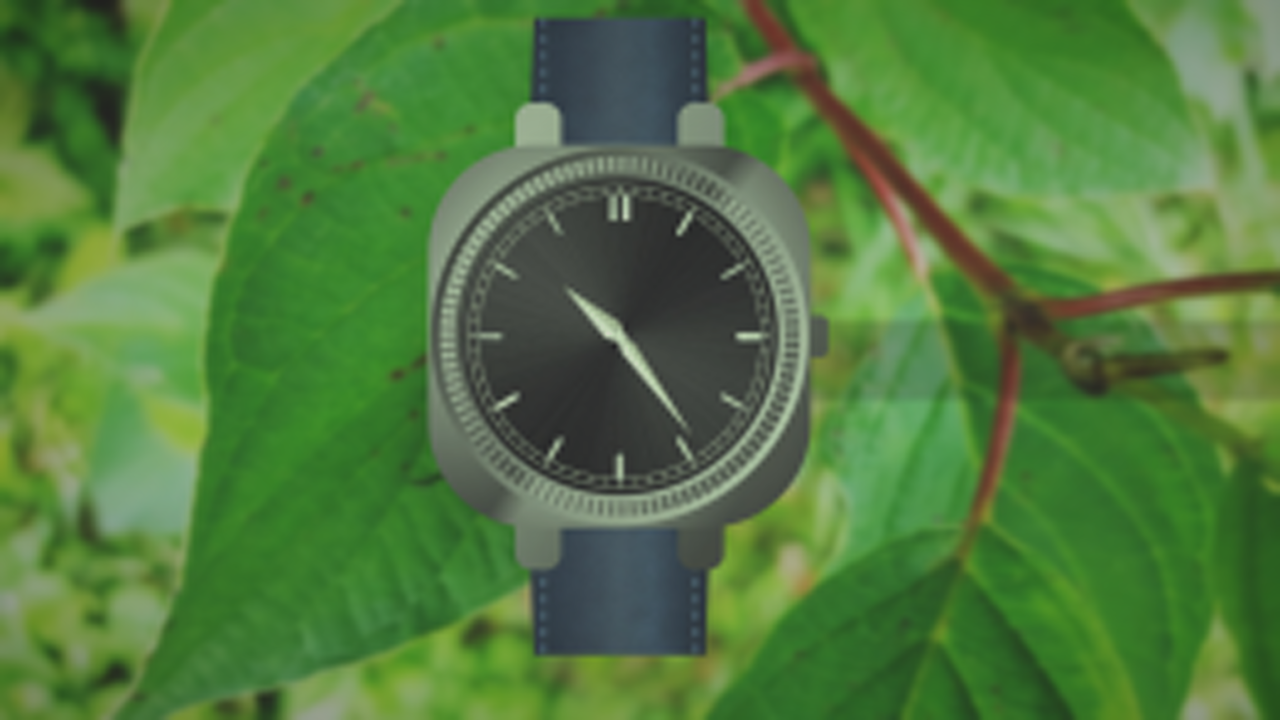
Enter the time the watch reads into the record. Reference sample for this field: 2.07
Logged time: 10.24
